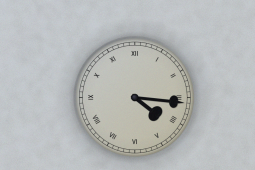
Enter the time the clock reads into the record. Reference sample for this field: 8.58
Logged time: 4.16
